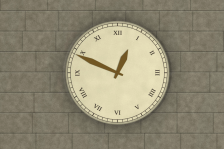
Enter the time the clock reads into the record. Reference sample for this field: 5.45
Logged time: 12.49
